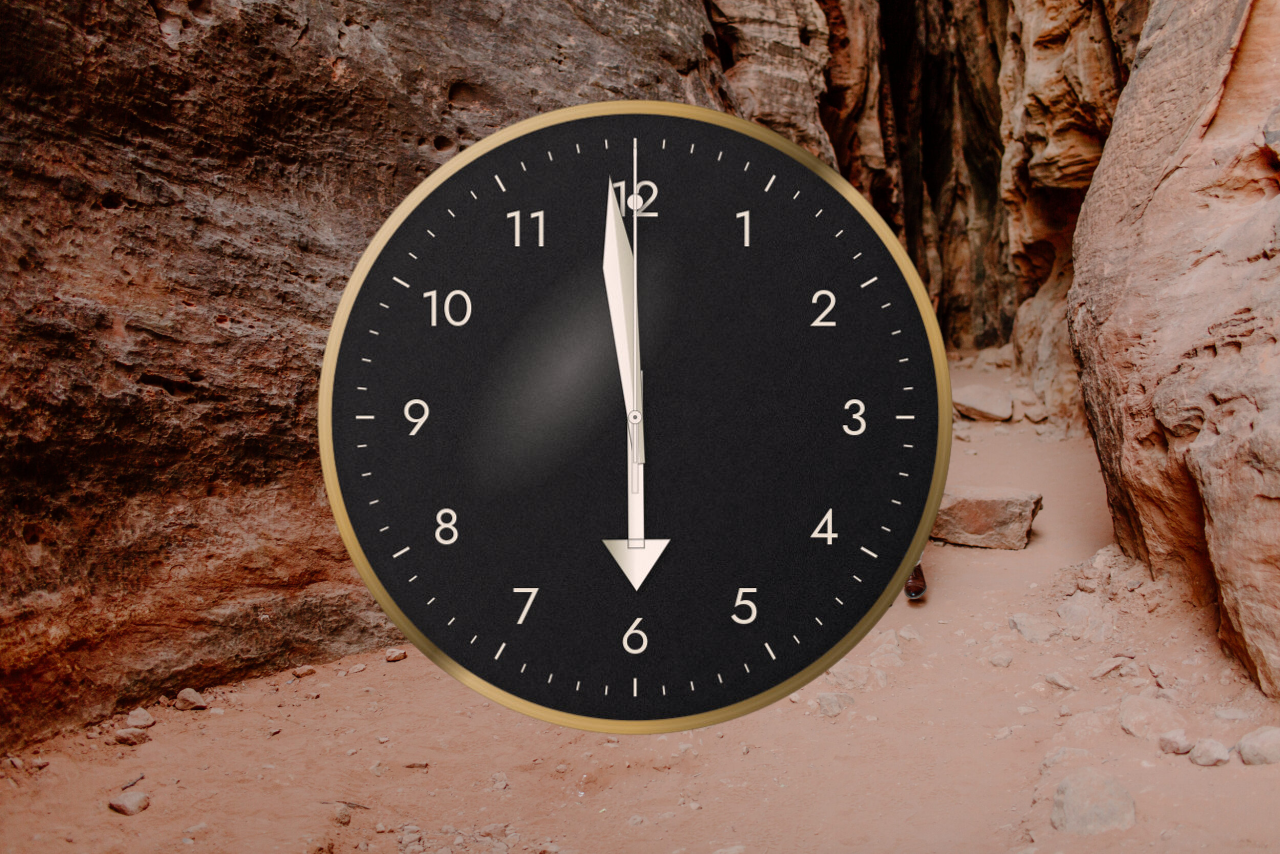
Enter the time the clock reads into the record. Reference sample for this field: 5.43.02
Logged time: 5.59.00
